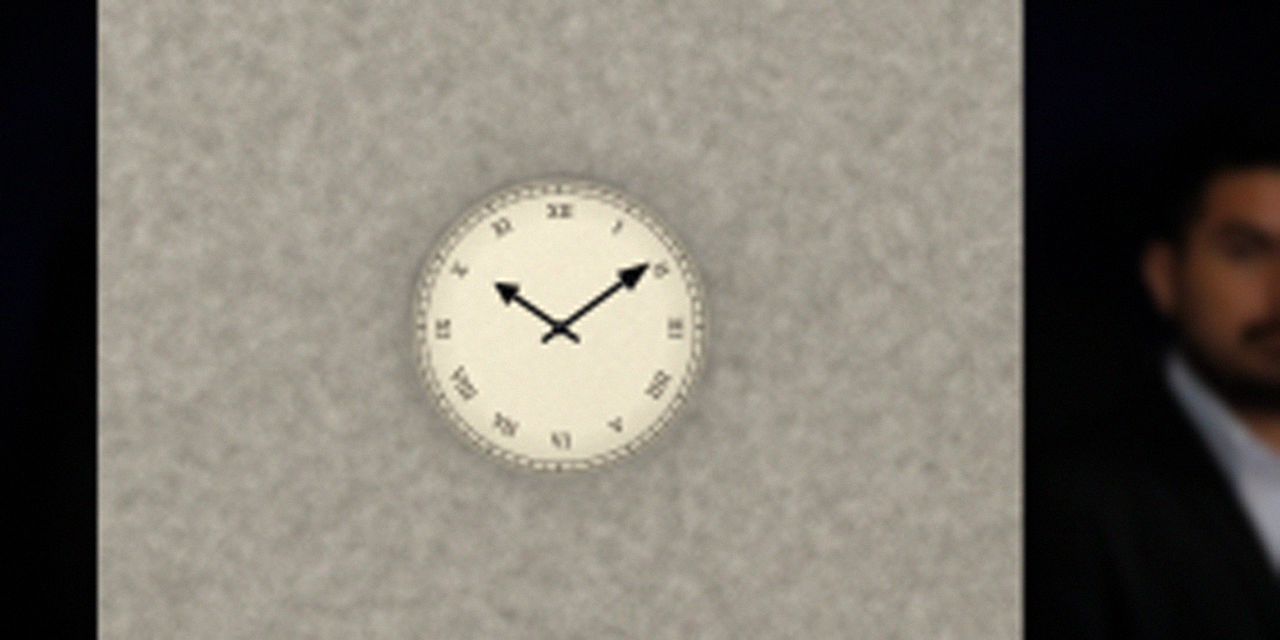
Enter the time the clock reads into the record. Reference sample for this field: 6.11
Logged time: 10.09
